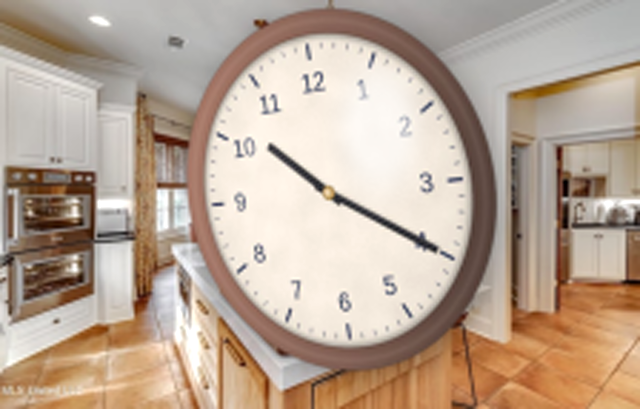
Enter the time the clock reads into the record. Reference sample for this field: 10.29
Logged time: 10.20
